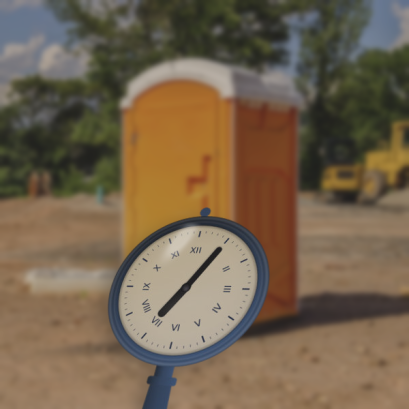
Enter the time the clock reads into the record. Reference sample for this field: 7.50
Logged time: 7.05
